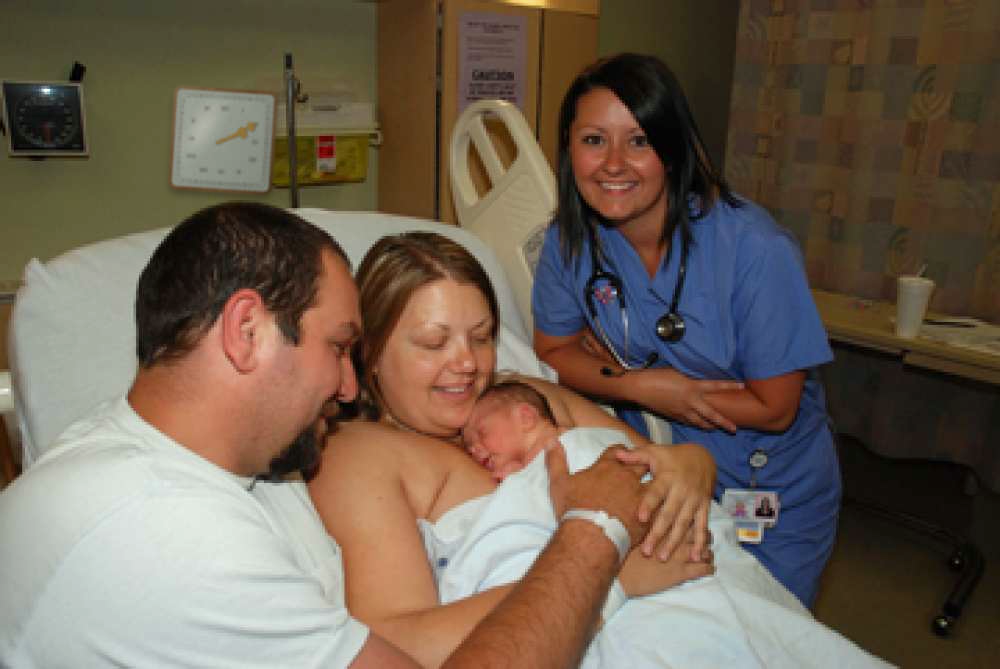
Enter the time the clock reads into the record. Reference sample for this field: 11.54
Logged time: 2.10
